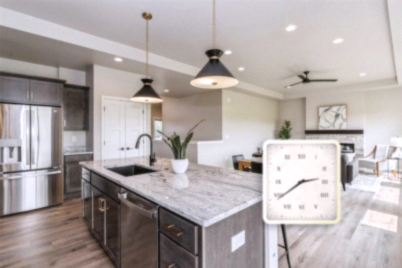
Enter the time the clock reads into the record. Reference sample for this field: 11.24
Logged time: 2.39
